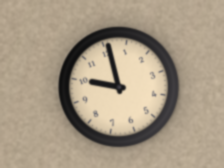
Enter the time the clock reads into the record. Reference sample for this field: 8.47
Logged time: 10.01
